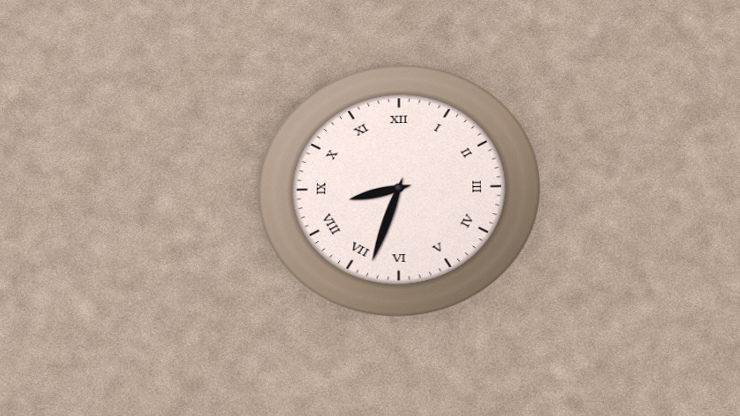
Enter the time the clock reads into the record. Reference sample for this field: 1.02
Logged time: 8.33
